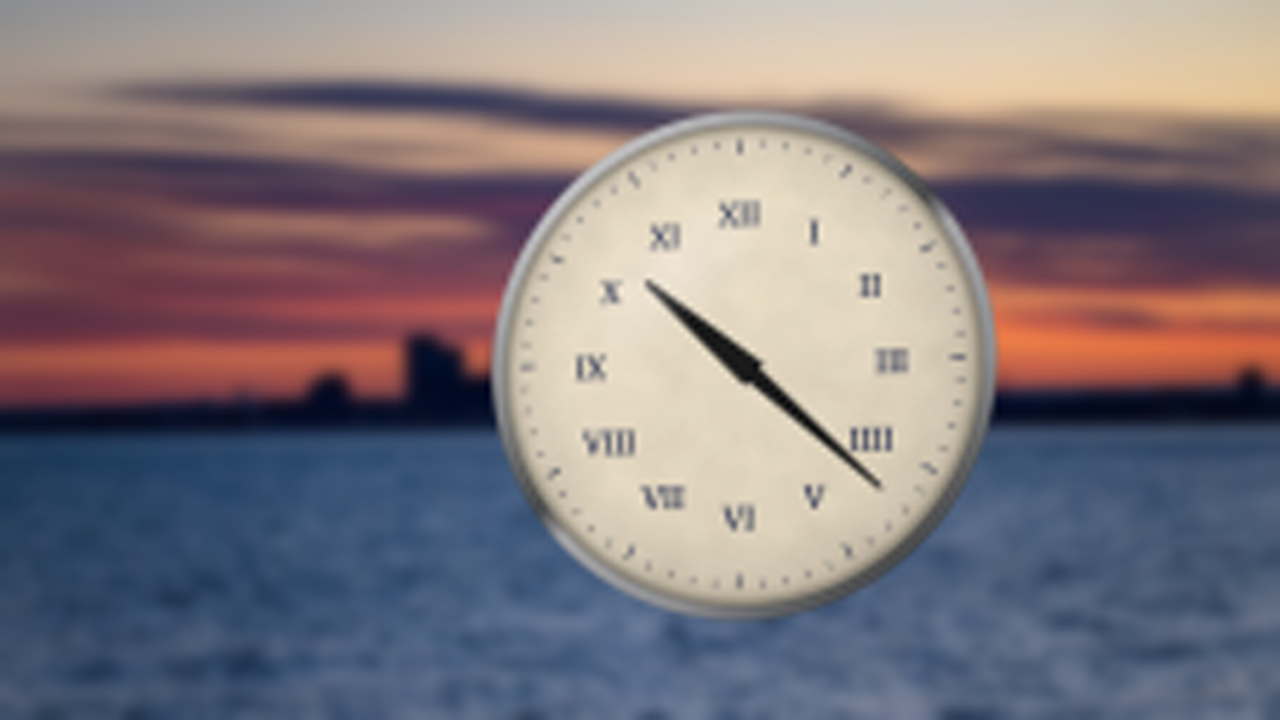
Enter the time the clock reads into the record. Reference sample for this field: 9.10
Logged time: 10.22
